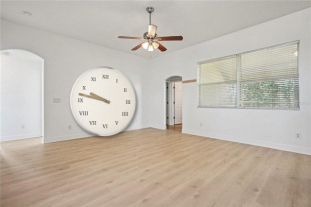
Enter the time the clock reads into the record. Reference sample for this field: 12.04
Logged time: 9.47
